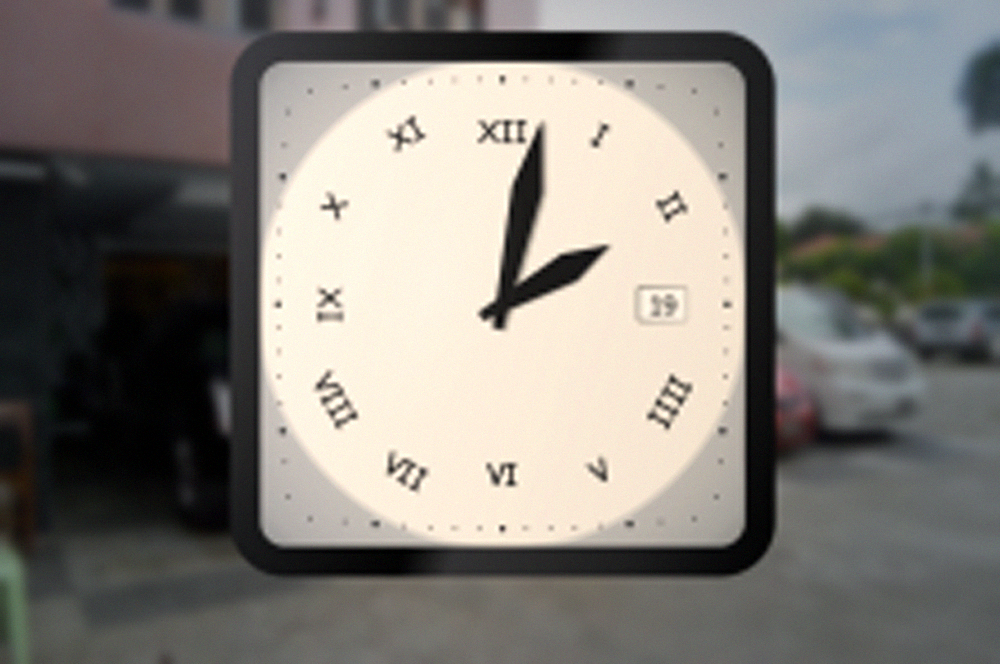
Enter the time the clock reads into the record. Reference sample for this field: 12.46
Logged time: 2.02
